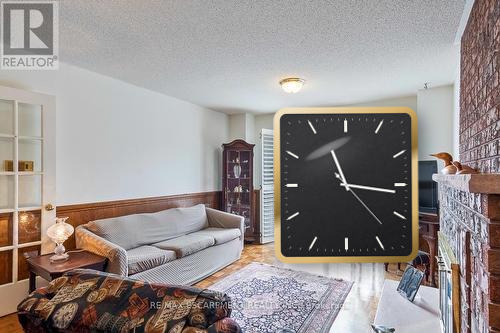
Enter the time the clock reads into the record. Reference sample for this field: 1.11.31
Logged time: 11.16.23
